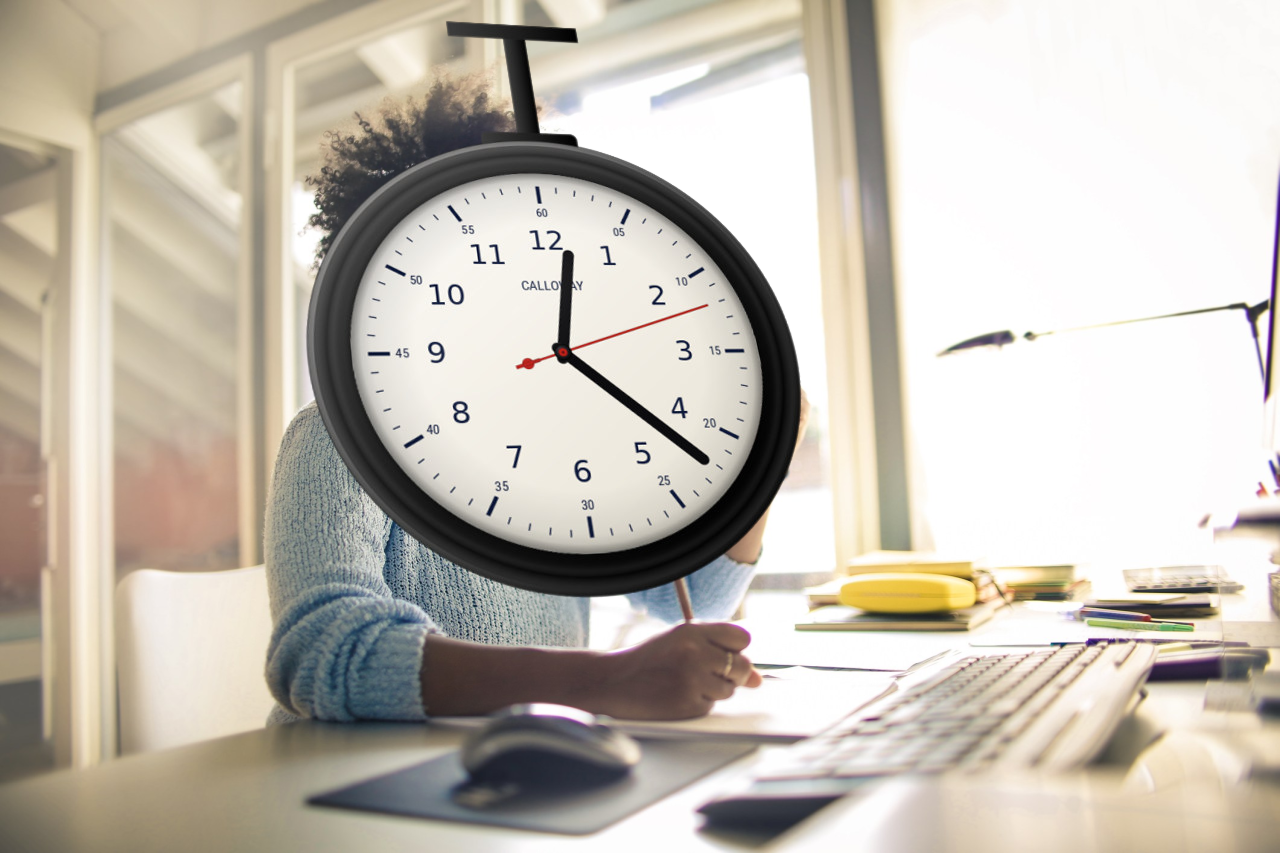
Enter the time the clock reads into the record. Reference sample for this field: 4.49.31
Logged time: 12.22.12
